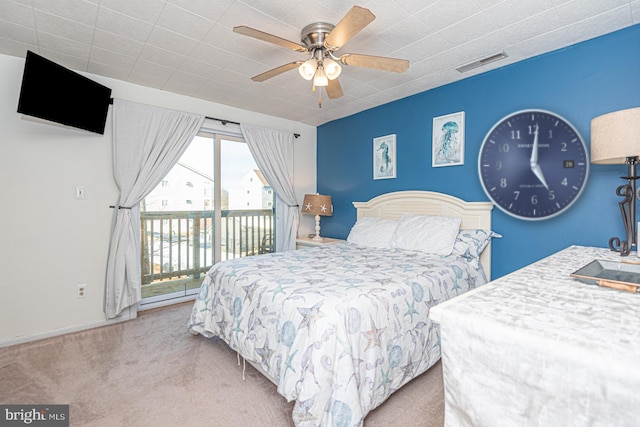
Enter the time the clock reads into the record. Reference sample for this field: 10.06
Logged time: 5.01
